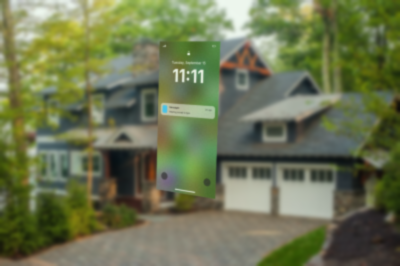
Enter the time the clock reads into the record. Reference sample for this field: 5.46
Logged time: 11.11
